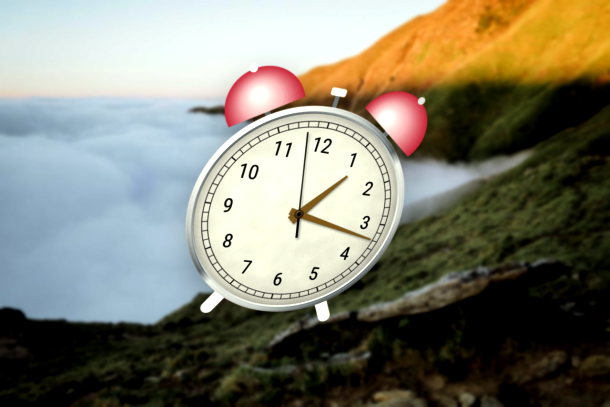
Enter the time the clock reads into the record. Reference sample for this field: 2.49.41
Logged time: 1.16.58
